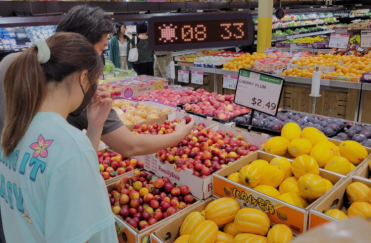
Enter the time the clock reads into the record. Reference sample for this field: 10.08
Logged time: 8.33
